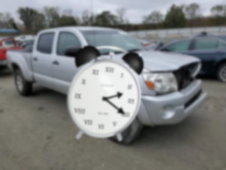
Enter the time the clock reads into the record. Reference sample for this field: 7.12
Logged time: 2.20
